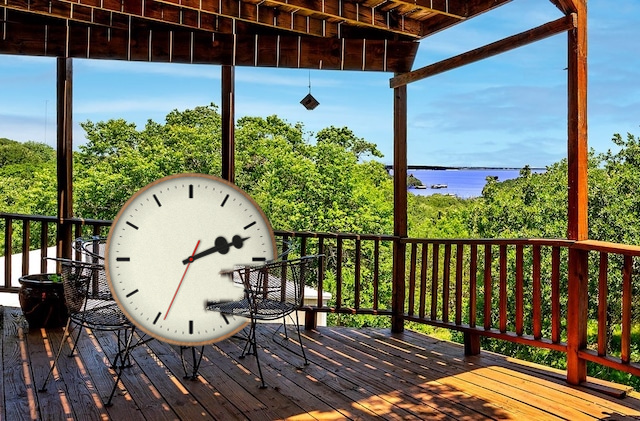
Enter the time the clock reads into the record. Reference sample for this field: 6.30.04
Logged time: 2.11.34
